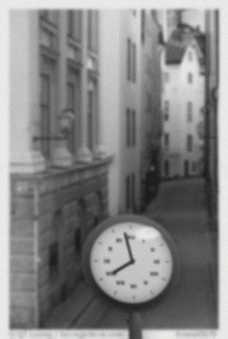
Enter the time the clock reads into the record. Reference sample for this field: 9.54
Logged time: 7.58
